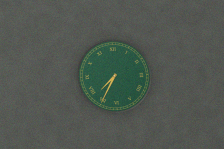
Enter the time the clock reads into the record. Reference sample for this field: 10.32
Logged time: 7.35
